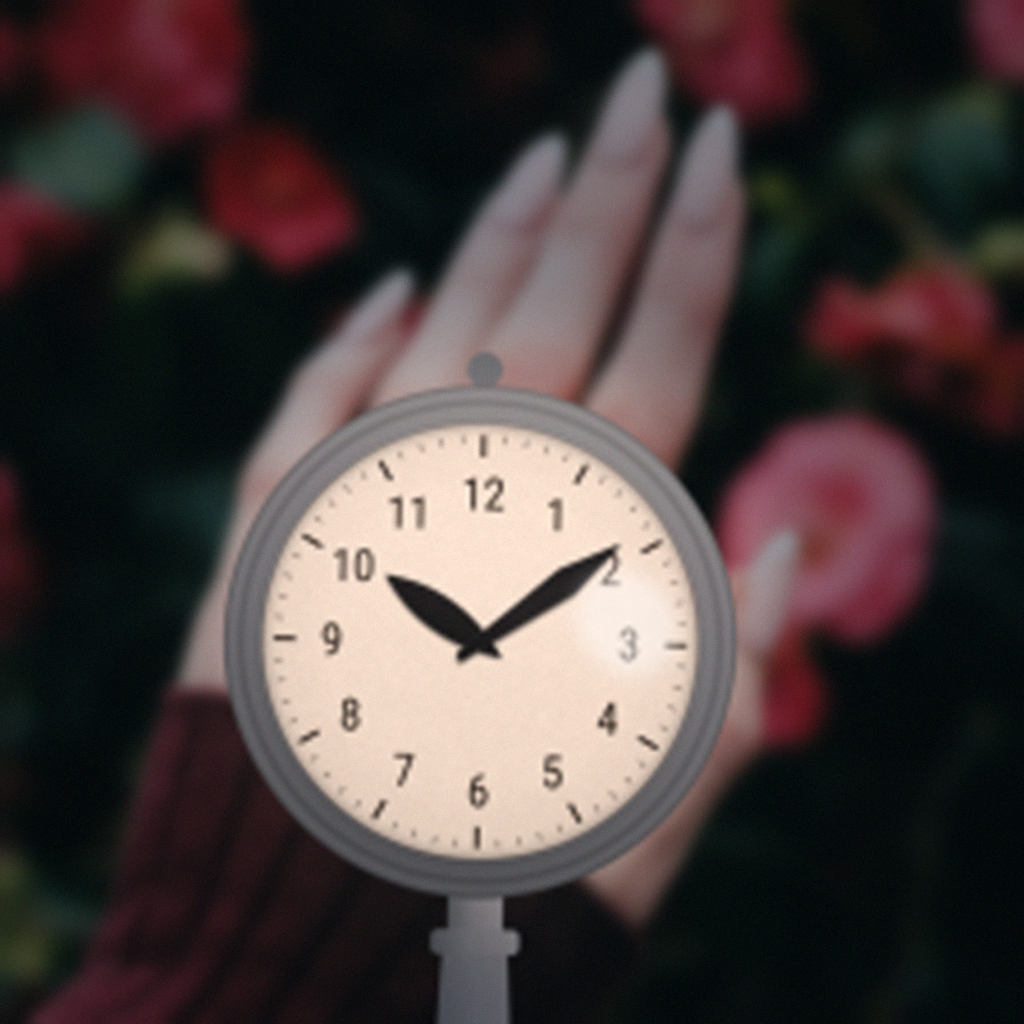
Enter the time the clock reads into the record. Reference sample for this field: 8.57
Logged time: 10.09
